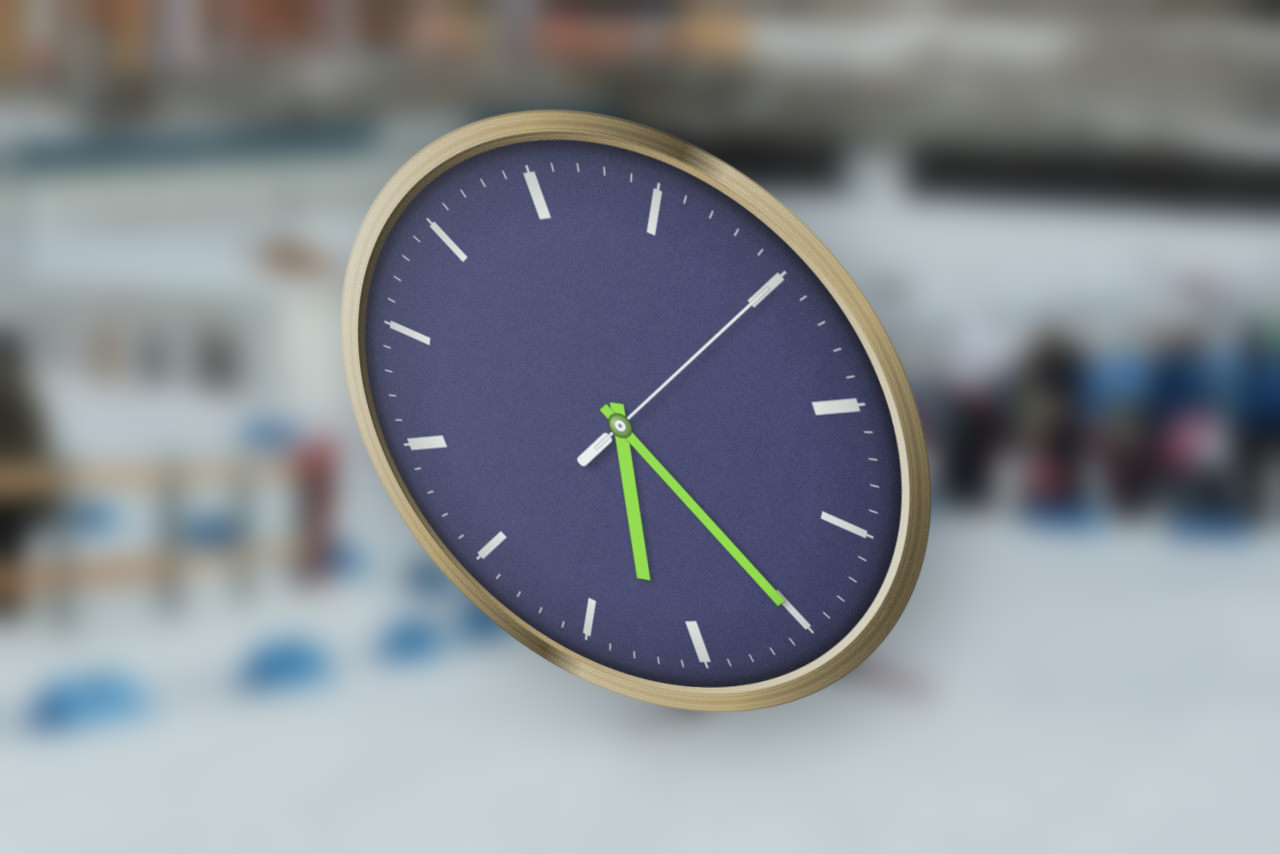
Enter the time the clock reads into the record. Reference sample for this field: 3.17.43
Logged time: 6.25.10
